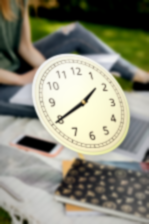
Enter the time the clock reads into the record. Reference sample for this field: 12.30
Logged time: 1.40
